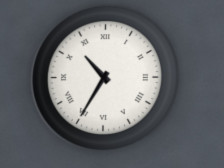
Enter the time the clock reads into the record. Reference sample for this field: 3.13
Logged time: 10.35
